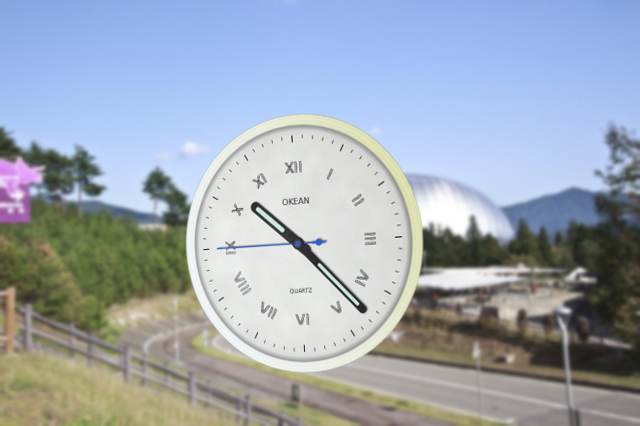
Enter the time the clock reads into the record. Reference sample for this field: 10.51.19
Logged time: 10.22.45
